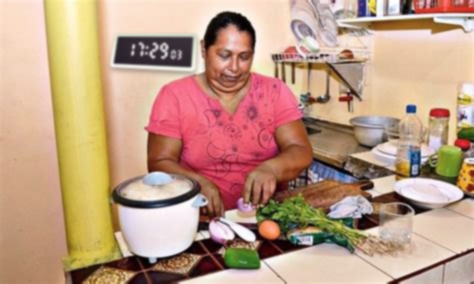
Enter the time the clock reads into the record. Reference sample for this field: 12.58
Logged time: 17.29
